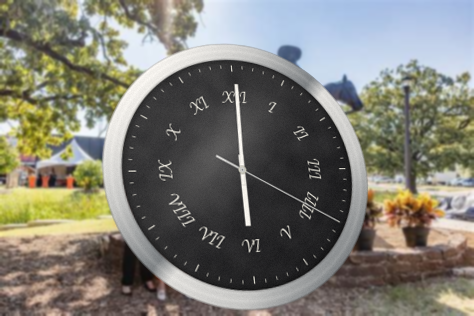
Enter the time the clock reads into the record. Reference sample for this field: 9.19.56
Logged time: 6.00.20
